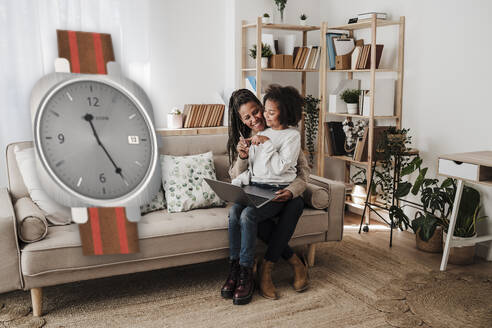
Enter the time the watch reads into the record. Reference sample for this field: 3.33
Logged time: 11.25
